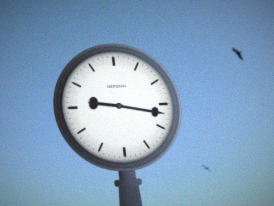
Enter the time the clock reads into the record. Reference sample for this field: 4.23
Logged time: 9.17
